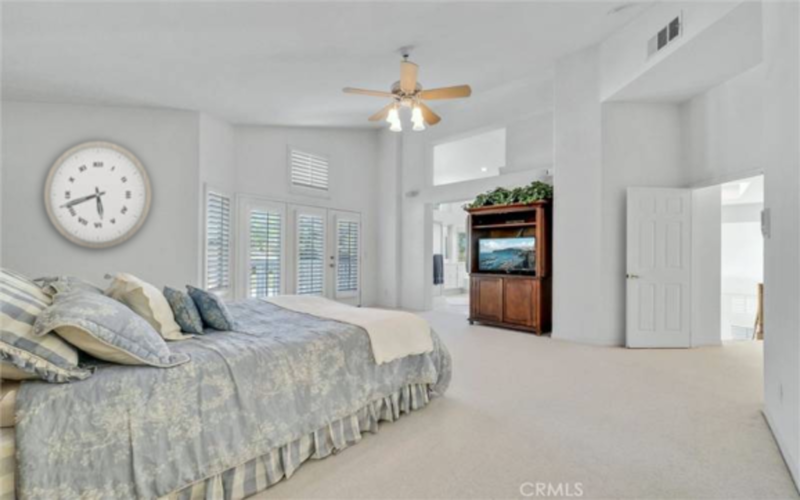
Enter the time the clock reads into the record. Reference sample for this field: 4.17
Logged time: 5.42
